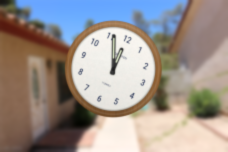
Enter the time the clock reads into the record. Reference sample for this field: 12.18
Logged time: 11.56
